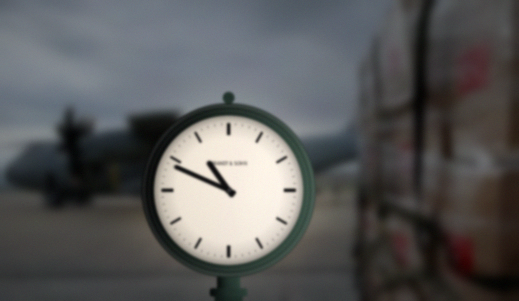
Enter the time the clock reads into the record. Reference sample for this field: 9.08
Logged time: 10.49
